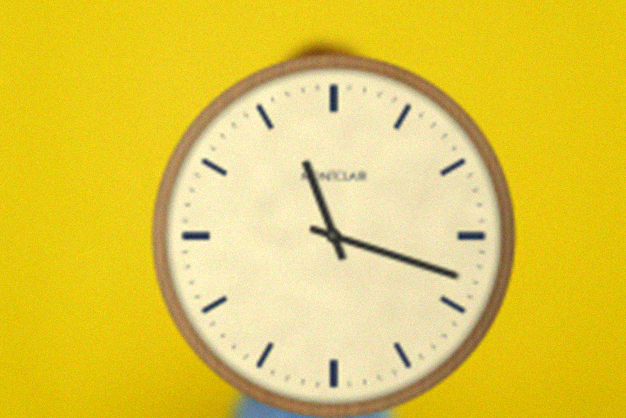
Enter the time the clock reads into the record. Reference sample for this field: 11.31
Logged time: 11.18
